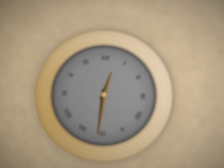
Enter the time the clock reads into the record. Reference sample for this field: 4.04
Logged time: 12.31
